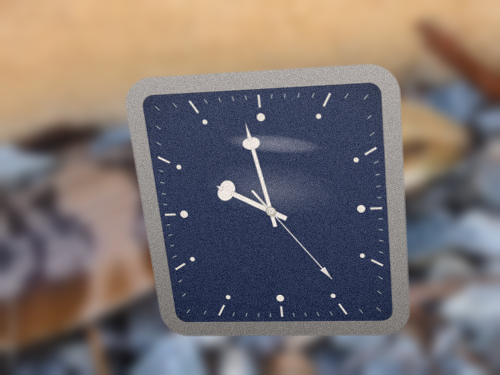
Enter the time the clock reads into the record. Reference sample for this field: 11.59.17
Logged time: 9.58.24
